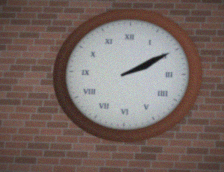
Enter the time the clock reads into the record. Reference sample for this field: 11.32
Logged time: 2.10
